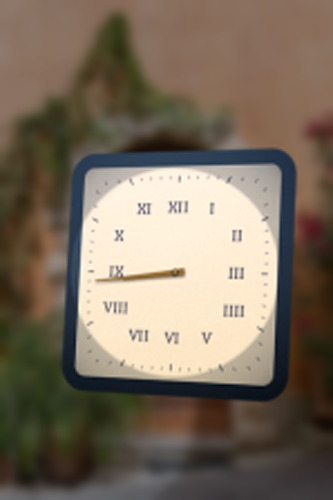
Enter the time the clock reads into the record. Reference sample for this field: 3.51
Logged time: 8.44
